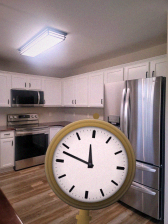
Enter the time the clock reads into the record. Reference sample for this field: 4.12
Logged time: 11.48
